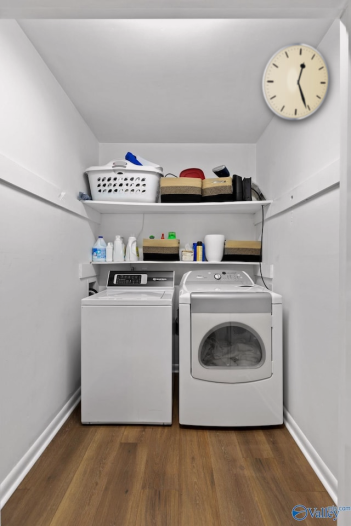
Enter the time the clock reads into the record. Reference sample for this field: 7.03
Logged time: 12.26
